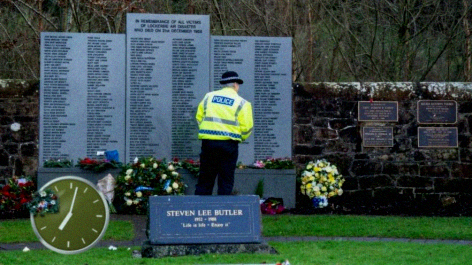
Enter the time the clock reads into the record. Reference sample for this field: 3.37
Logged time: 7.02
